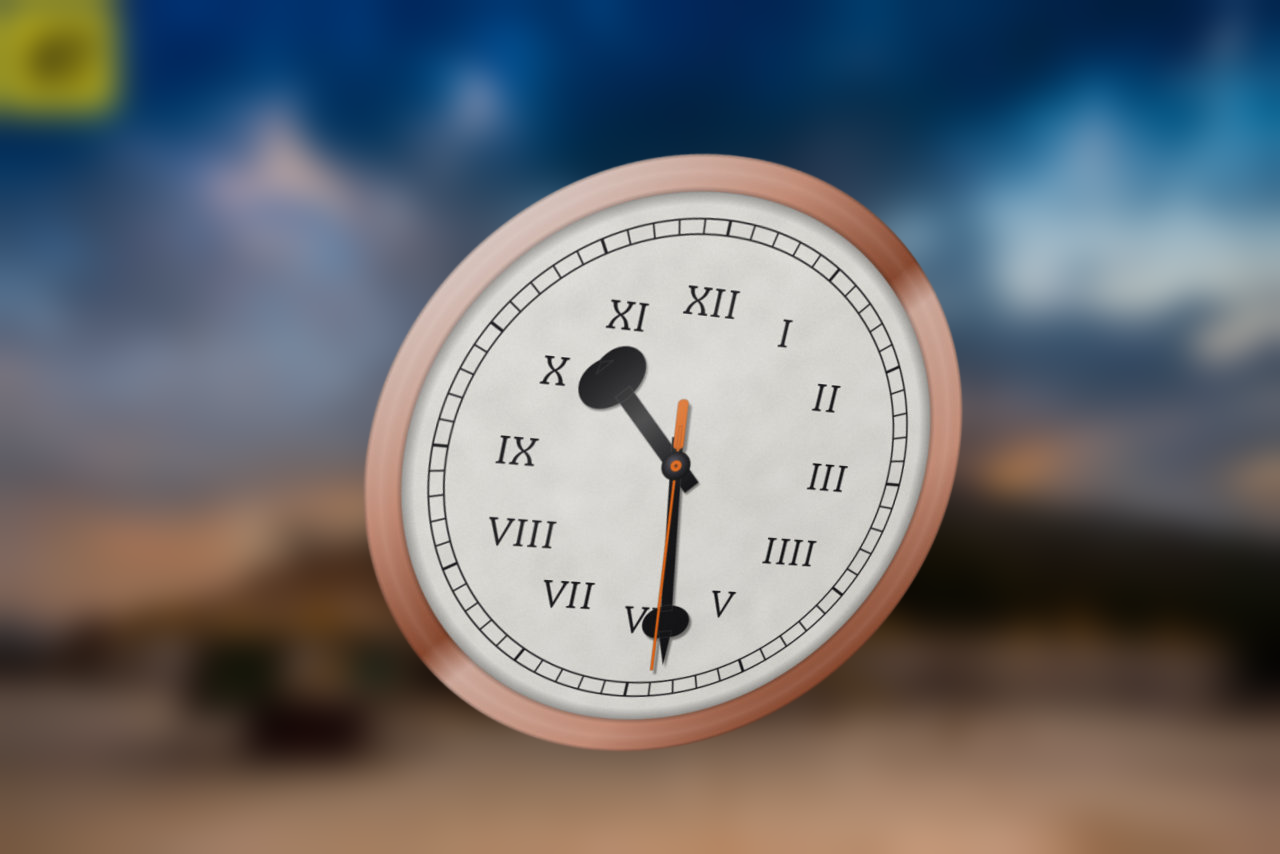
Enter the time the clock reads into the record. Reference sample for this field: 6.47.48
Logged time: 10.28.29
